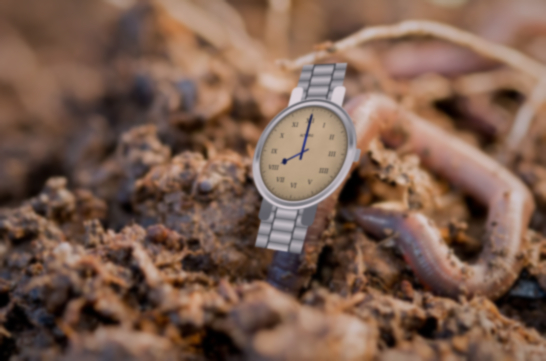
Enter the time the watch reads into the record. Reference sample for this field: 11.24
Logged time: 8.00
